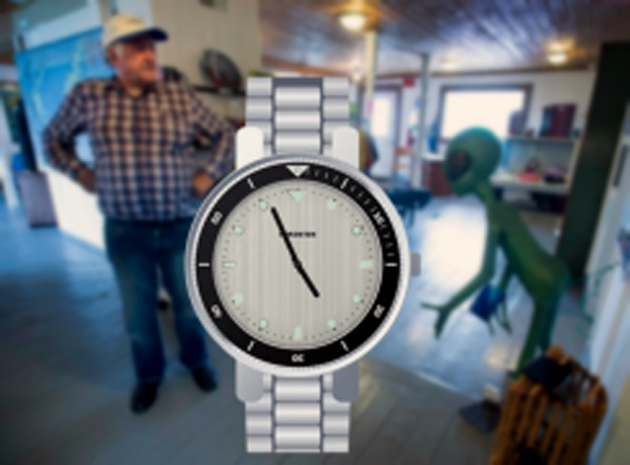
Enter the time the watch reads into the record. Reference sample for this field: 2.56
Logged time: 4.56
